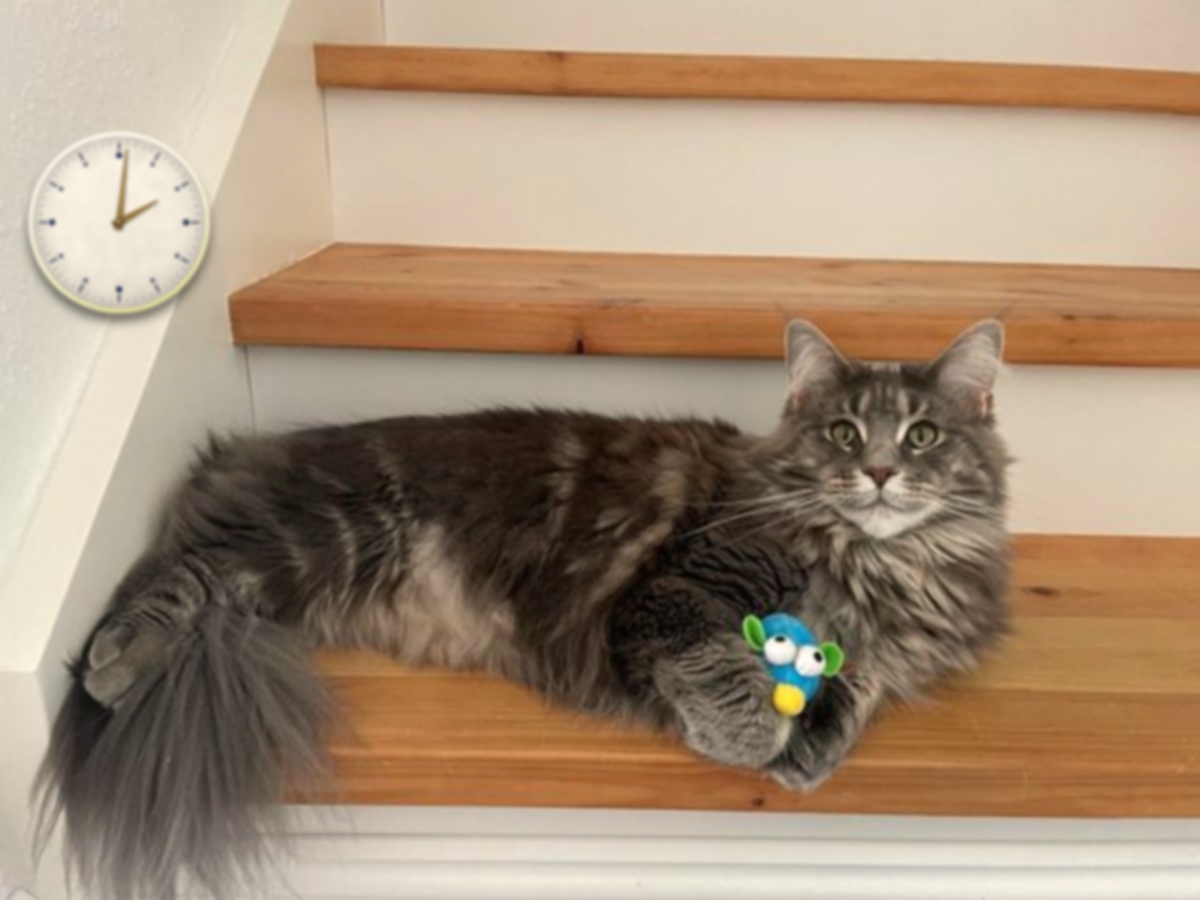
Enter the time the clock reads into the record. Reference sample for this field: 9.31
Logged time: 2.01
